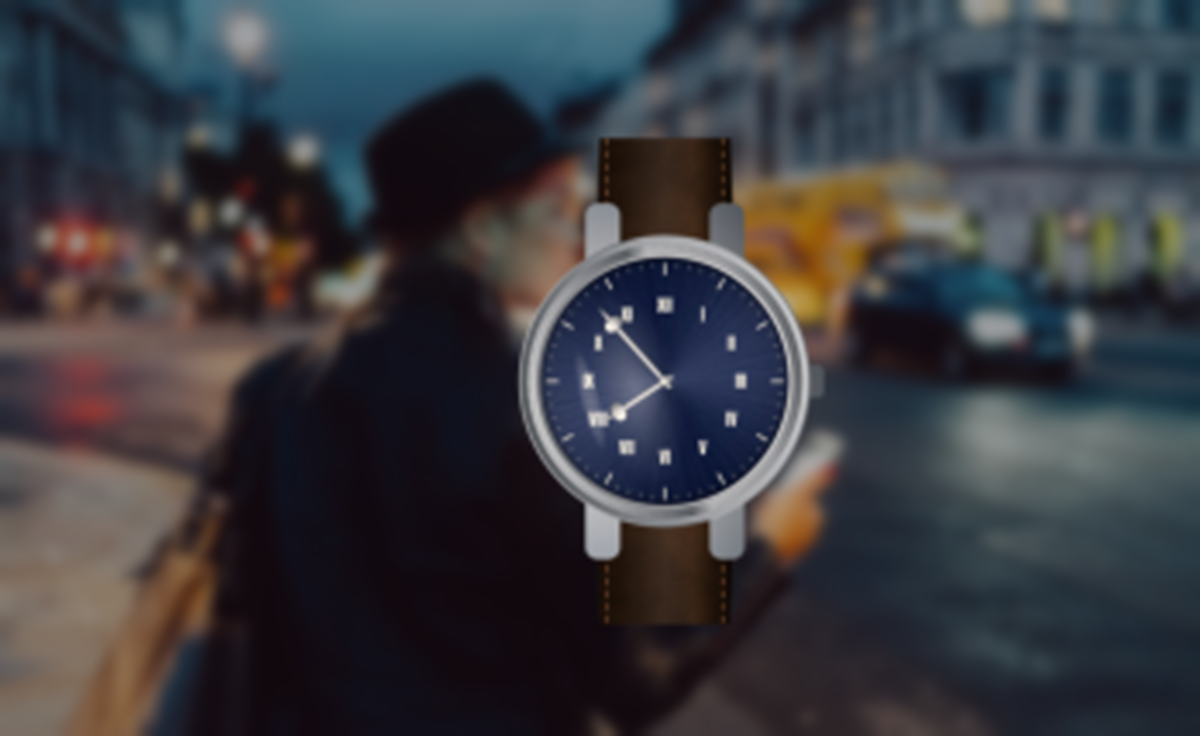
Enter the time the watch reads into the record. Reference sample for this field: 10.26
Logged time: 7.53
